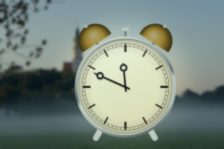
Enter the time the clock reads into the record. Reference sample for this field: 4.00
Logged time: 11.49
